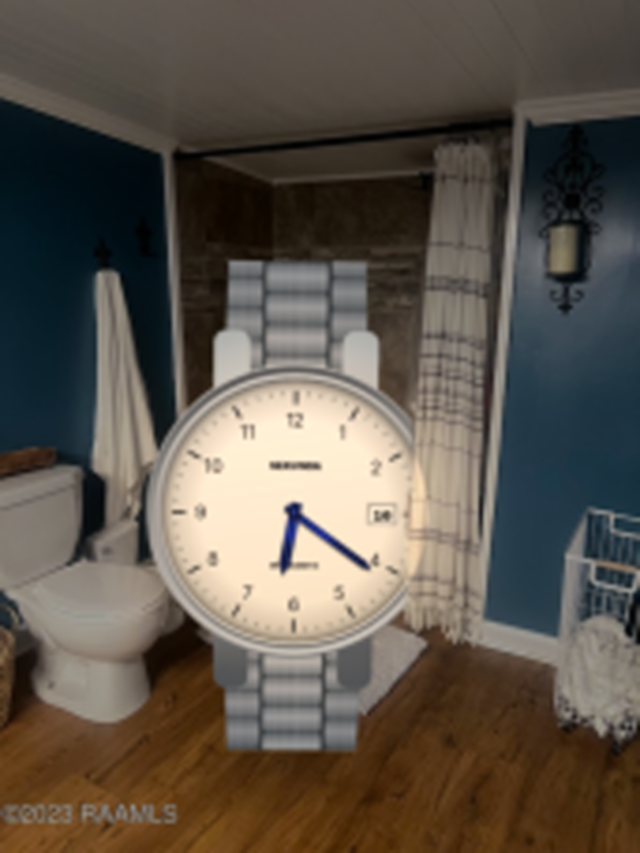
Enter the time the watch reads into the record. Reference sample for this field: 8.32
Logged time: 6.21
